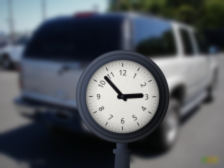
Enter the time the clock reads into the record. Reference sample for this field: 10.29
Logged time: 2.53
